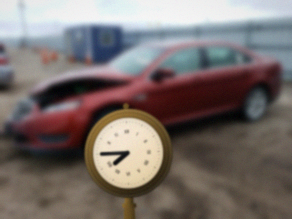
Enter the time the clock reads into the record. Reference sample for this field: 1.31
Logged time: 7.45
